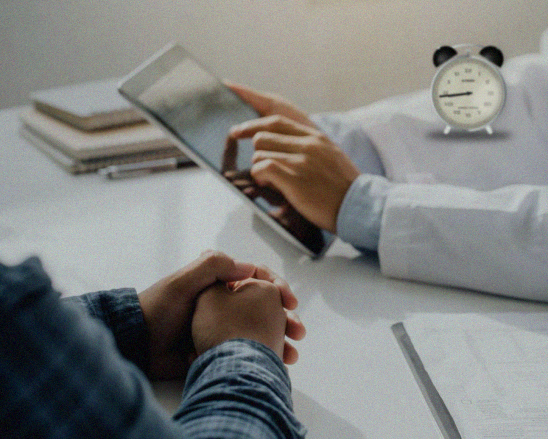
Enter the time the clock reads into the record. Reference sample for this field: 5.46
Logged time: 8.44
